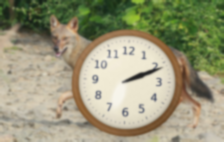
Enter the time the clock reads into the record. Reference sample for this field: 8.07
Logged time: 2.11
